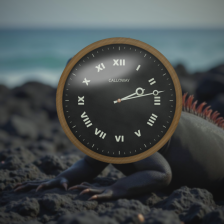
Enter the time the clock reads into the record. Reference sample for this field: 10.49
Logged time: 2.13
